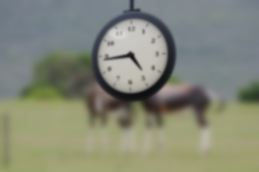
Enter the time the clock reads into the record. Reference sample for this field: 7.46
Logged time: 4.44
